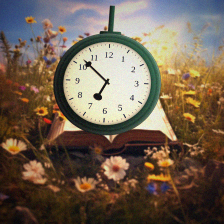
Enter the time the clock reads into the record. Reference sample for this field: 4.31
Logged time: 6.52
